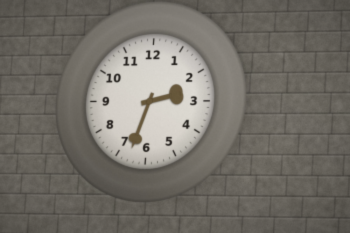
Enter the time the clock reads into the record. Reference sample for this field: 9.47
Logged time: 2.33
